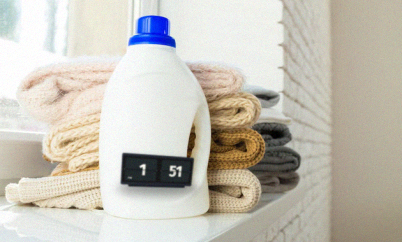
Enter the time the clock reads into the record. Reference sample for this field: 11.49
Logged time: 1.51
